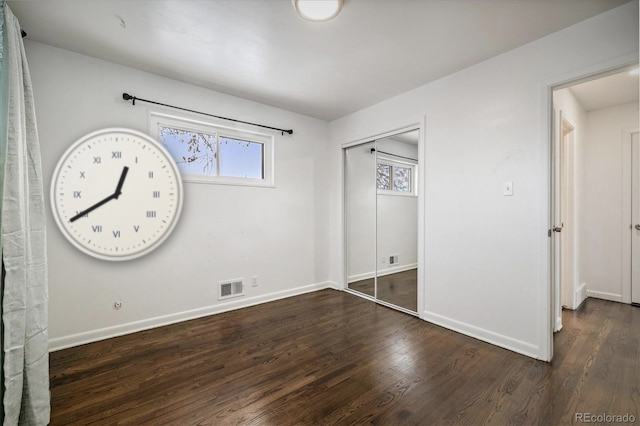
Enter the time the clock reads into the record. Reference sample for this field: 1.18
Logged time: 12.40
